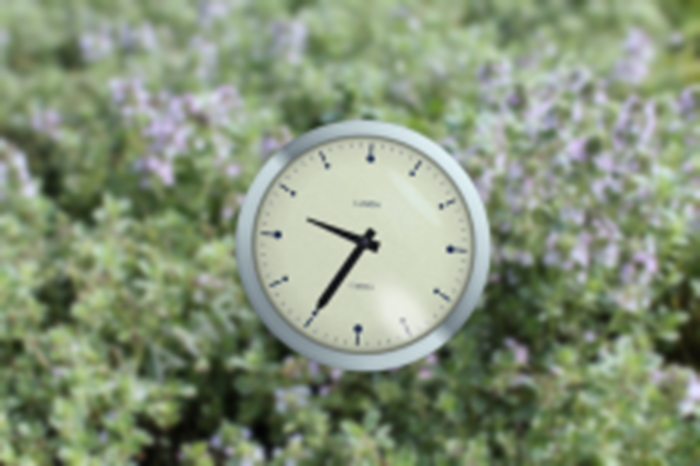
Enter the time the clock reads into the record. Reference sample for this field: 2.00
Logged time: 9.35
